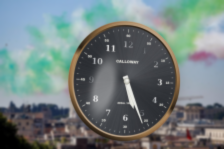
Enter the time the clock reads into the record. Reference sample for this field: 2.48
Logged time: 5.26
